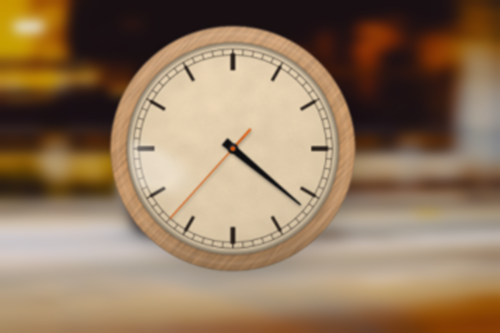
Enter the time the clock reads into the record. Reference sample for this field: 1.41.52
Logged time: 4.21.37
